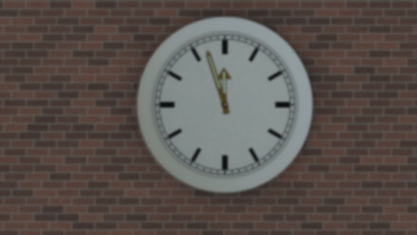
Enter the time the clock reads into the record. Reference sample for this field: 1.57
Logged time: 11.57
